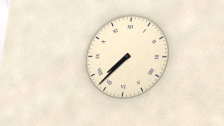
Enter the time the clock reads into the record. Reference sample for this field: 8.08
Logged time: 7.37
